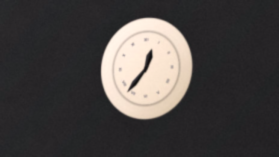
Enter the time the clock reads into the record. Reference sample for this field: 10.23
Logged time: 12.37
